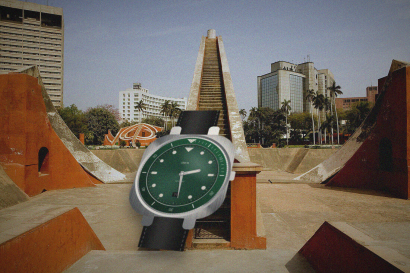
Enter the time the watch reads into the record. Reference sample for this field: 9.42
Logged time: 2.29
